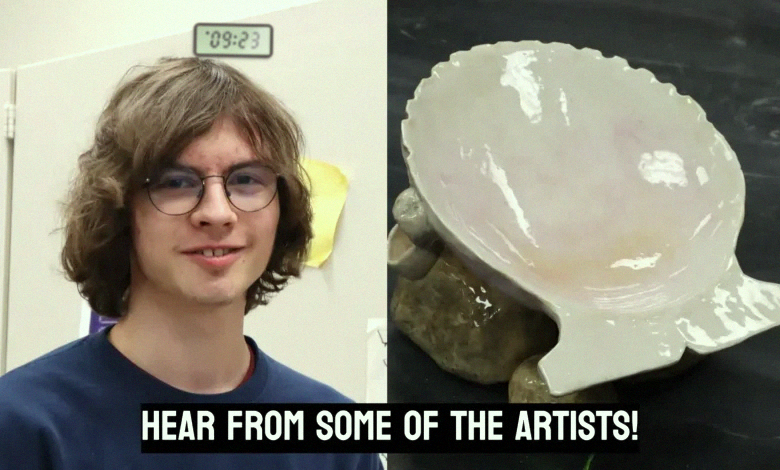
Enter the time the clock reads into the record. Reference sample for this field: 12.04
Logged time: 9.23
